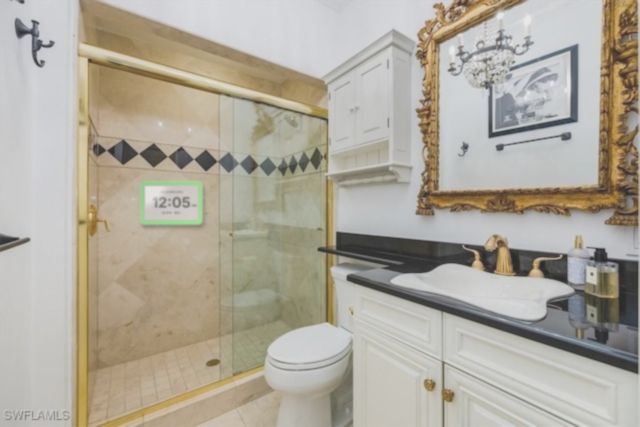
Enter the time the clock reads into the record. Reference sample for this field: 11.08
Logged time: 12.05
